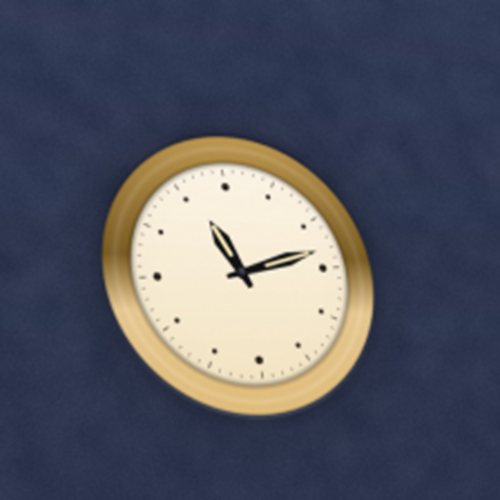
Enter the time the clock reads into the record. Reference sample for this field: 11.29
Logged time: 11.13
